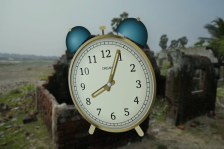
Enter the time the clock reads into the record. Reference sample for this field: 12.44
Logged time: 8.04
